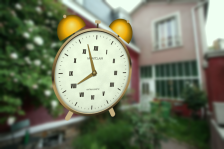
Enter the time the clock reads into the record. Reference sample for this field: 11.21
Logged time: 7.57
